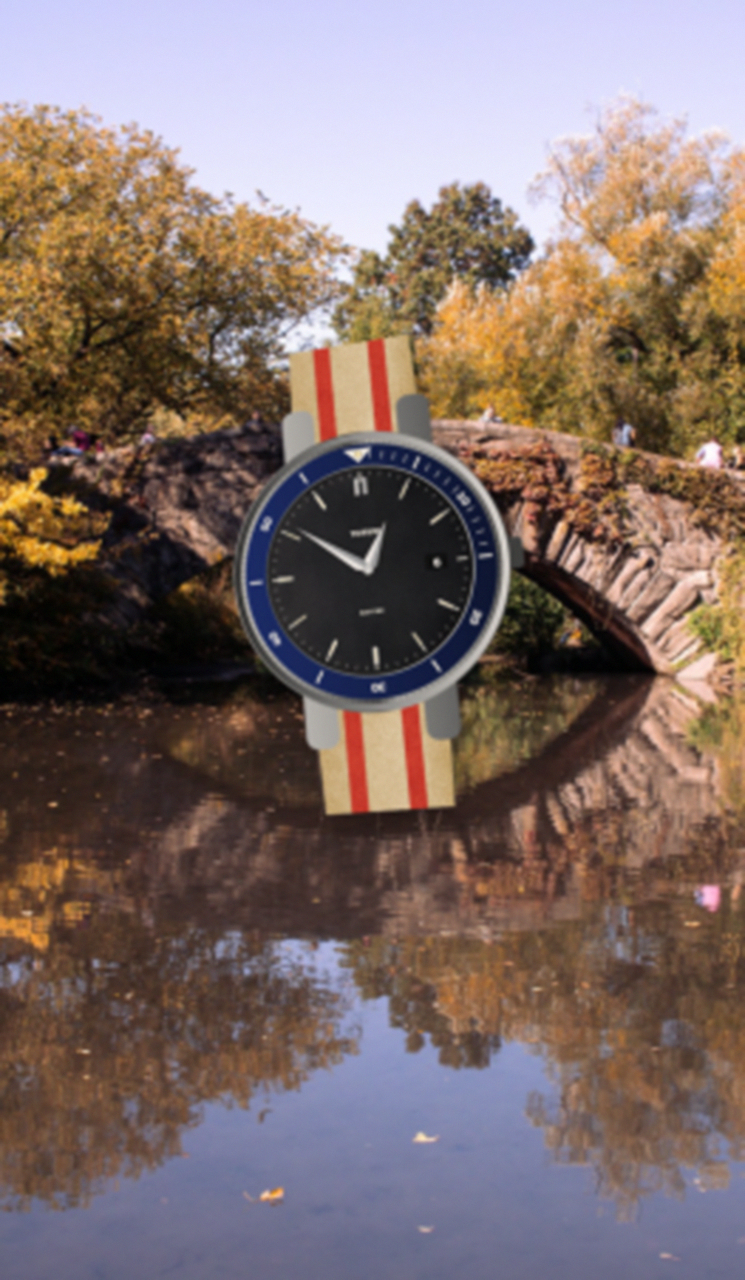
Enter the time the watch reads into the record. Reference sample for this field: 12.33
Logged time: 12.51
